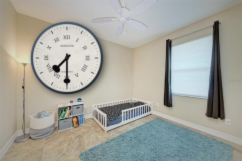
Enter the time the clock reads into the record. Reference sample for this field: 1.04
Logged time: 7.30
